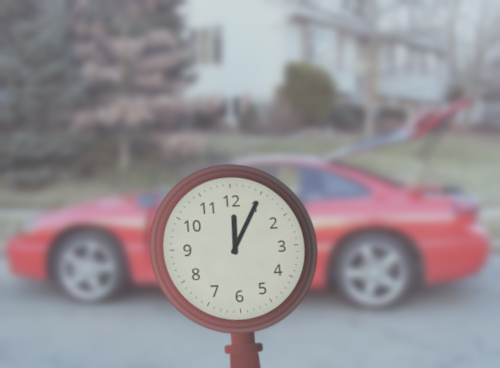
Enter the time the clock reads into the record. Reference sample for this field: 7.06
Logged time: 12.05
